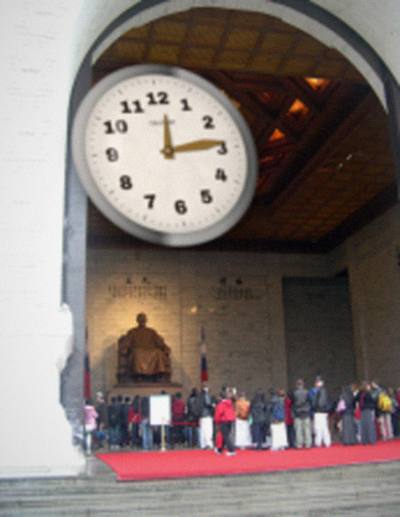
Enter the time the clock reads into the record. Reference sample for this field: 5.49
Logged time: 12.14
